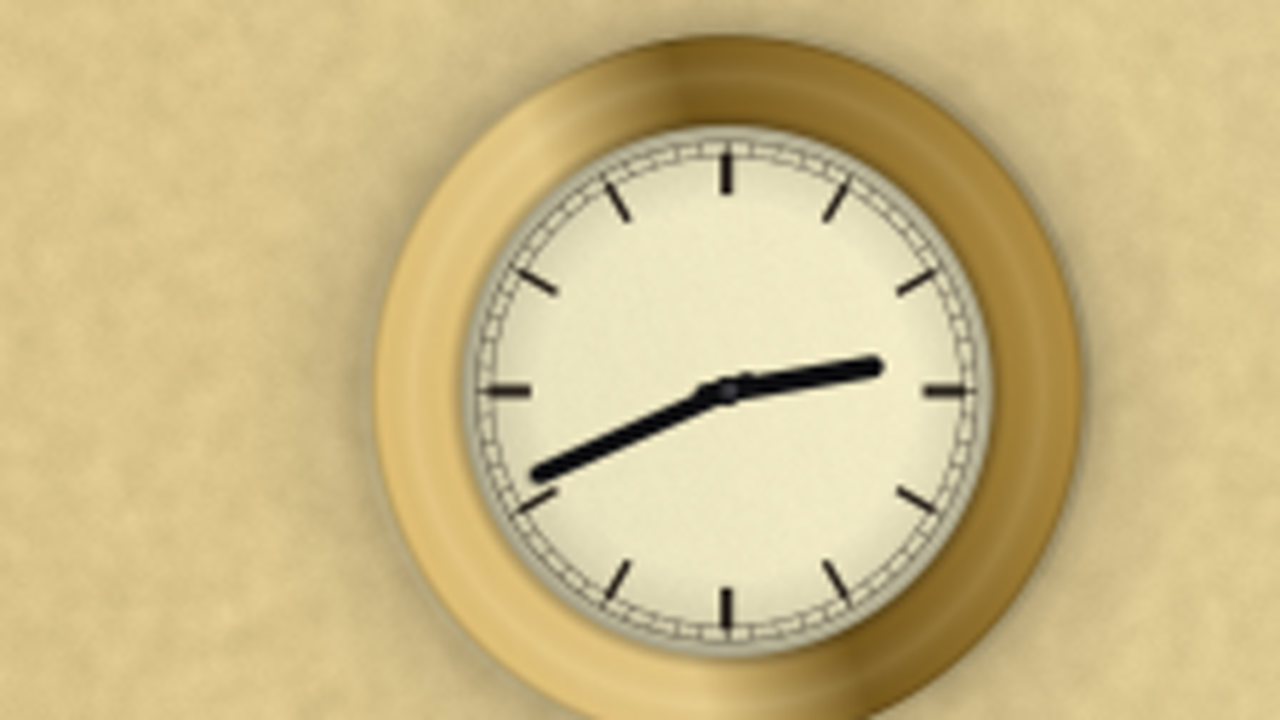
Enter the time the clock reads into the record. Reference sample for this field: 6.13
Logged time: 2.41
